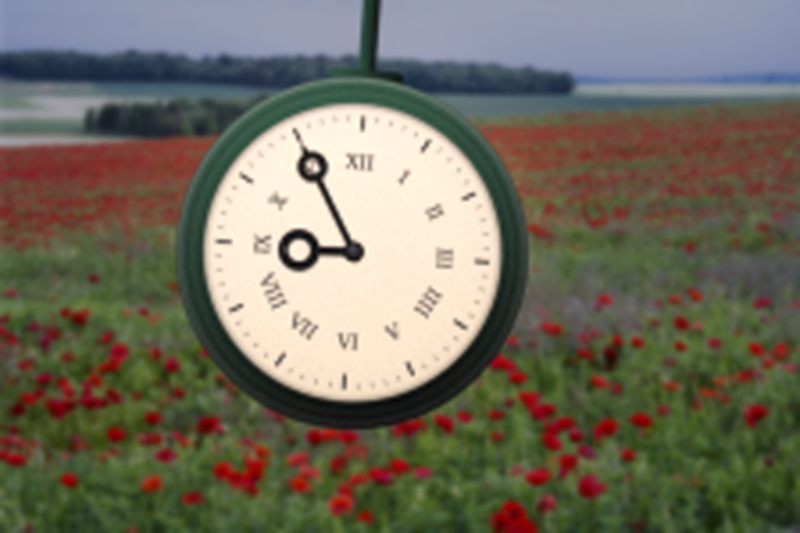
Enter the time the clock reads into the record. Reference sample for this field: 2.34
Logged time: 8.55
